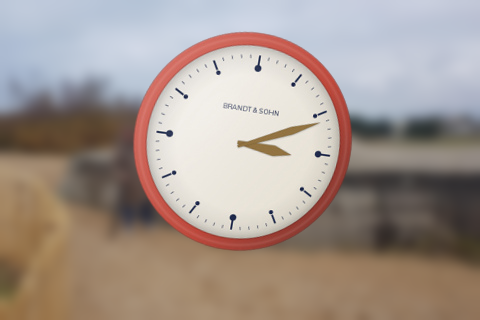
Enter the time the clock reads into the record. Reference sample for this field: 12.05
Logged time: 3.11
